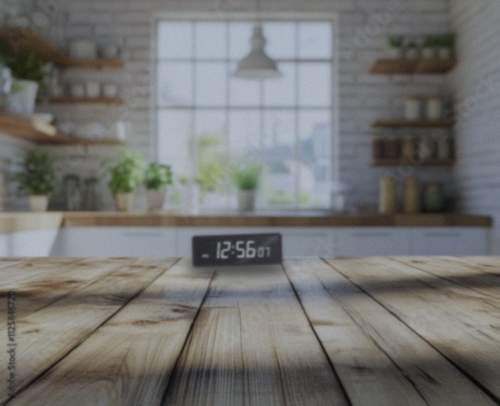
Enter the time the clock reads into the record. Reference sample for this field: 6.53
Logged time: 12.56
